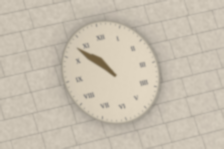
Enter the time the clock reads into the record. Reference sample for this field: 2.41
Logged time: 10.53
